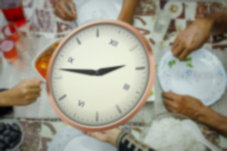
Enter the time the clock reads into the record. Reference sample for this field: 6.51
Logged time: 1.42
